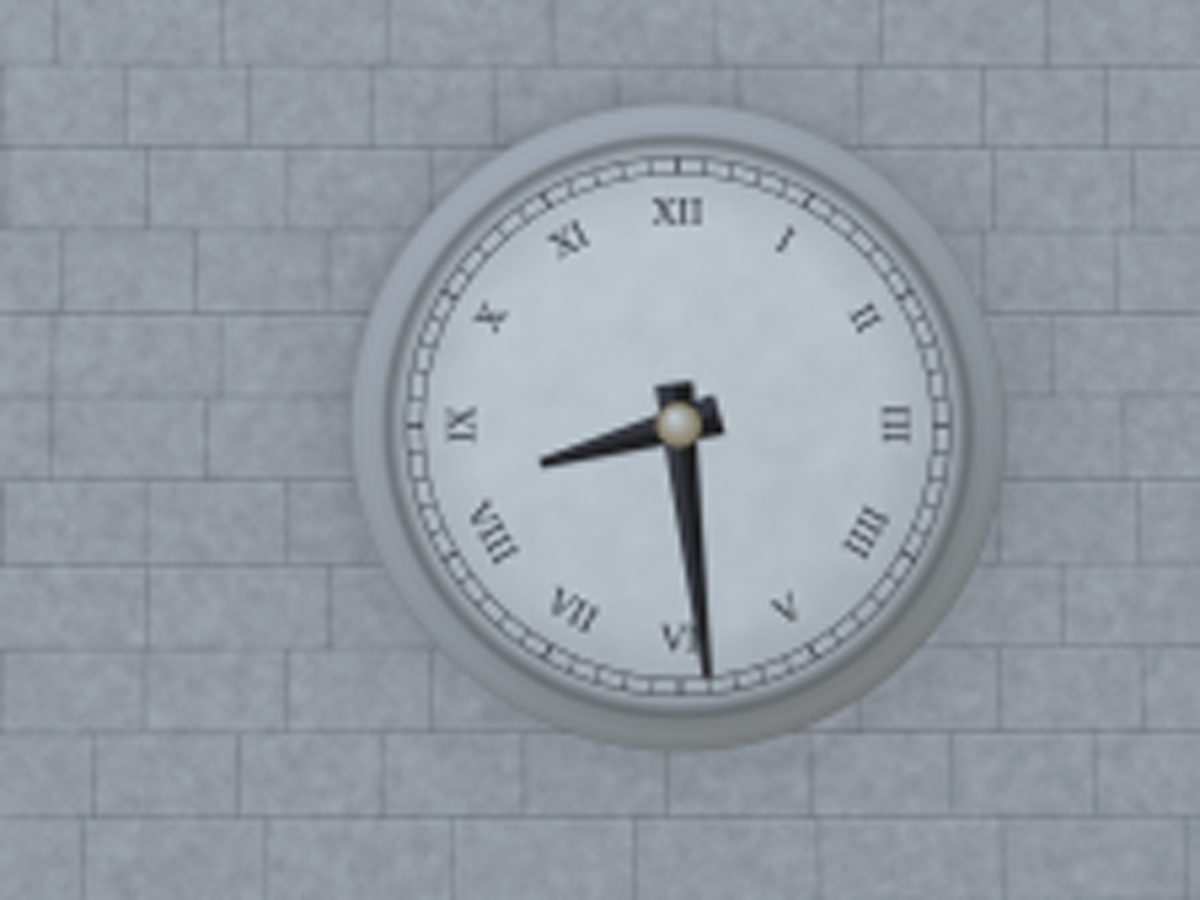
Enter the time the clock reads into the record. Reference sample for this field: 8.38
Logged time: 8.29
